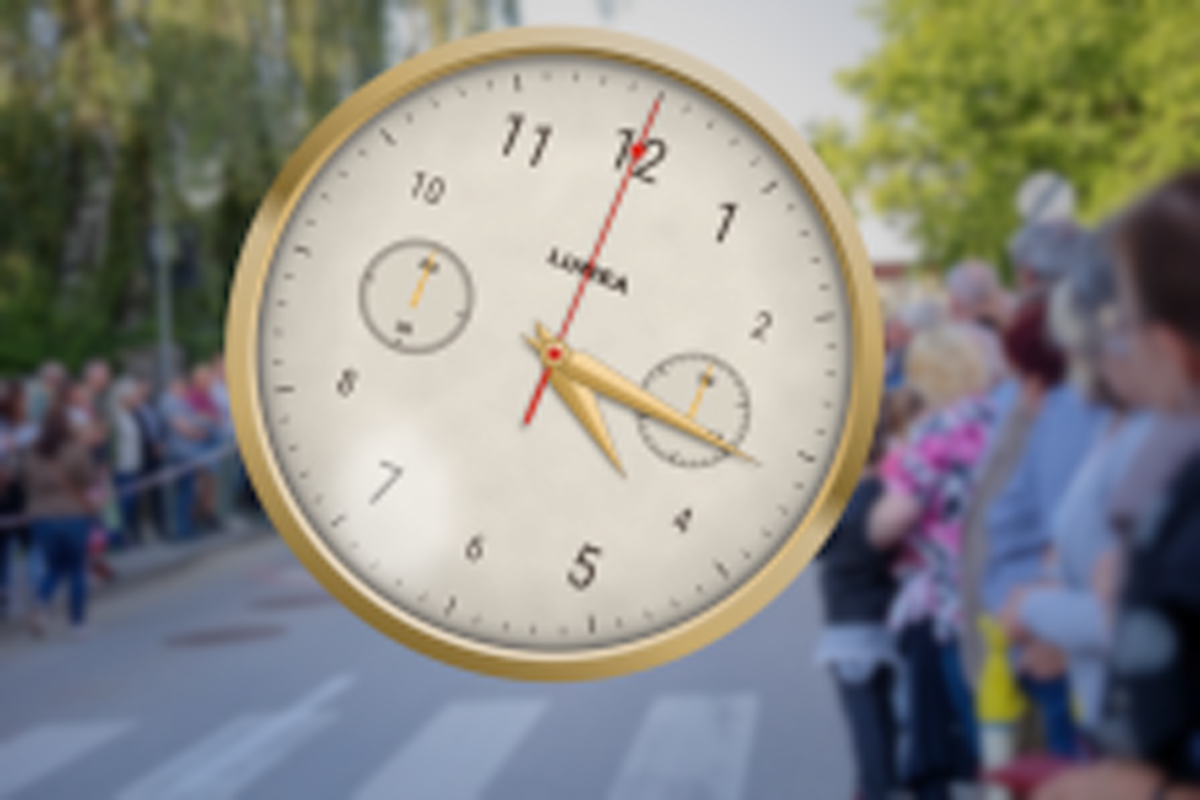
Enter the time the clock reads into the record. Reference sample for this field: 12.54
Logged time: 4.16
